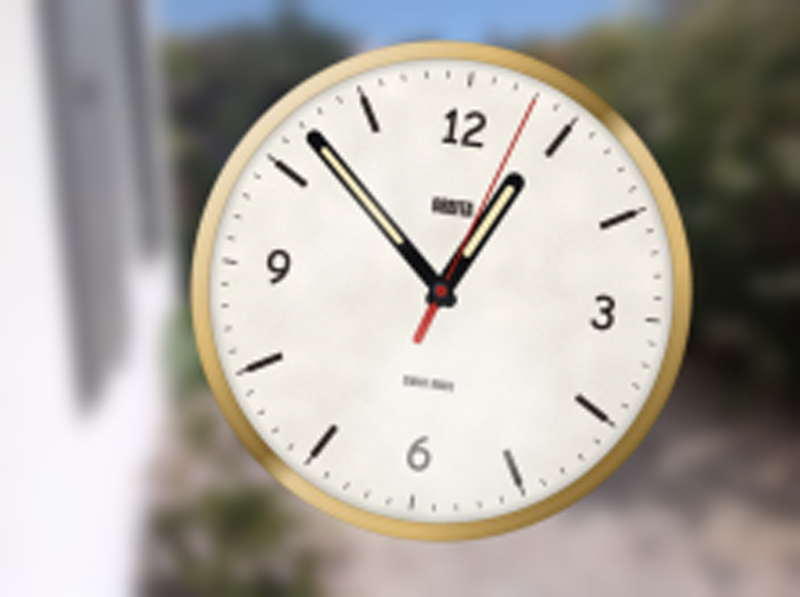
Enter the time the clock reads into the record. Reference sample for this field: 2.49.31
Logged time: 12.52.03
